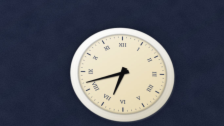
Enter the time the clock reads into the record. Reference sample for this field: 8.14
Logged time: 6.42
